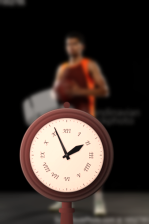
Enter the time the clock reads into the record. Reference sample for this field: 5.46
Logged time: 1.56
